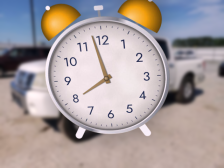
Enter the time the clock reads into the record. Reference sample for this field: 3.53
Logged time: 7.58
